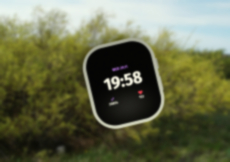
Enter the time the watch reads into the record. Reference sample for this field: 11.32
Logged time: 19.58
